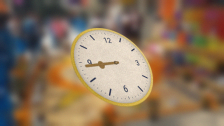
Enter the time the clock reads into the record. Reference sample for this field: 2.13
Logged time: 8.44
